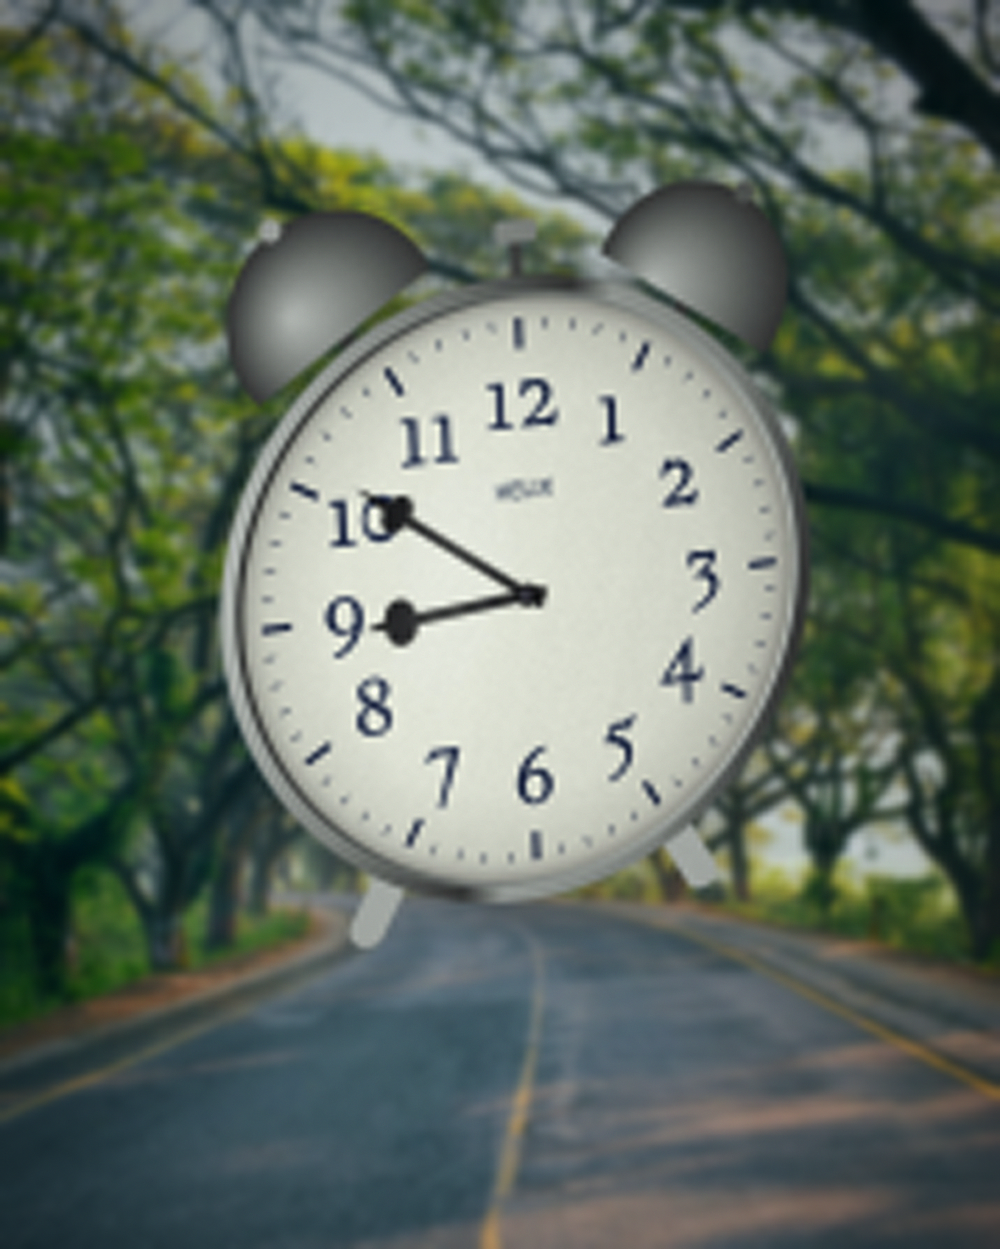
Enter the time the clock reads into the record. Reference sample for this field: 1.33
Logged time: 8.51
